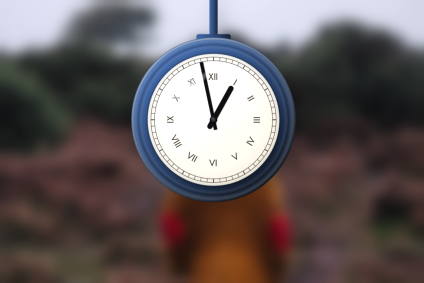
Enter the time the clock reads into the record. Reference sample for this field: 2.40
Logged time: 12.58
